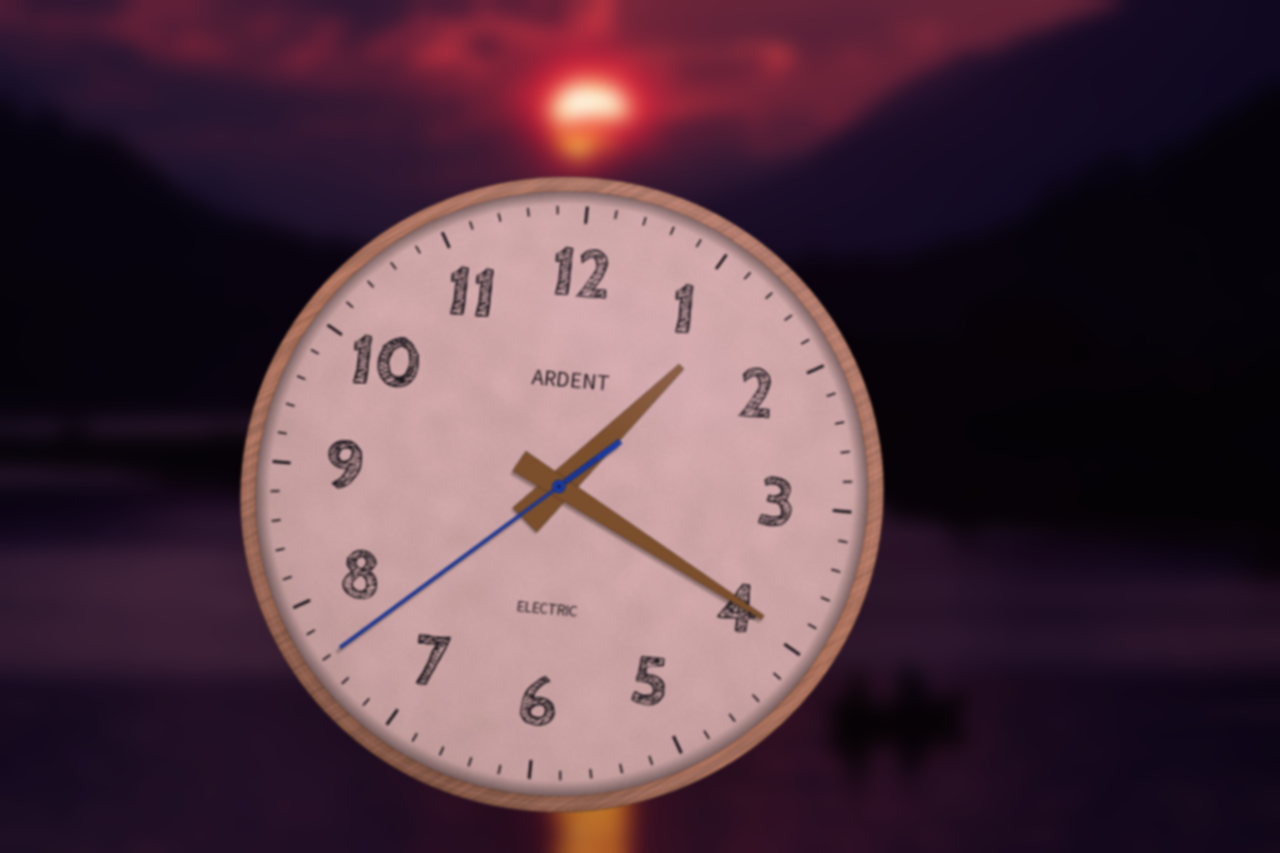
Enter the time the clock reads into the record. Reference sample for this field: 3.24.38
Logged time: 1.19.38
